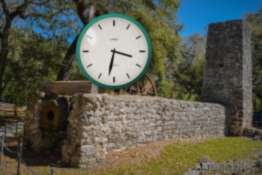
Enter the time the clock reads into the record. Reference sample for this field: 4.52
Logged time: 3.32
